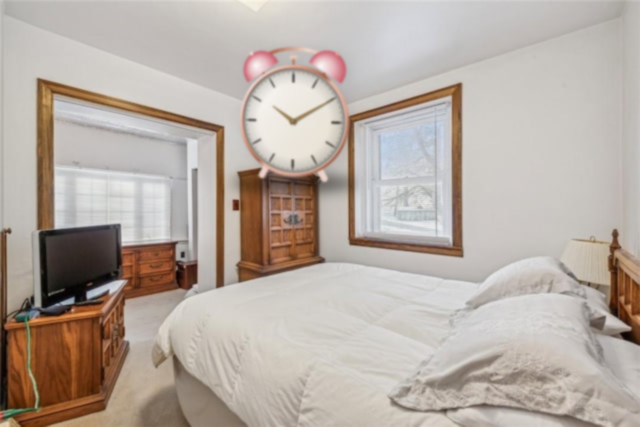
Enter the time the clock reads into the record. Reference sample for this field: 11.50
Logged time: 10.10
